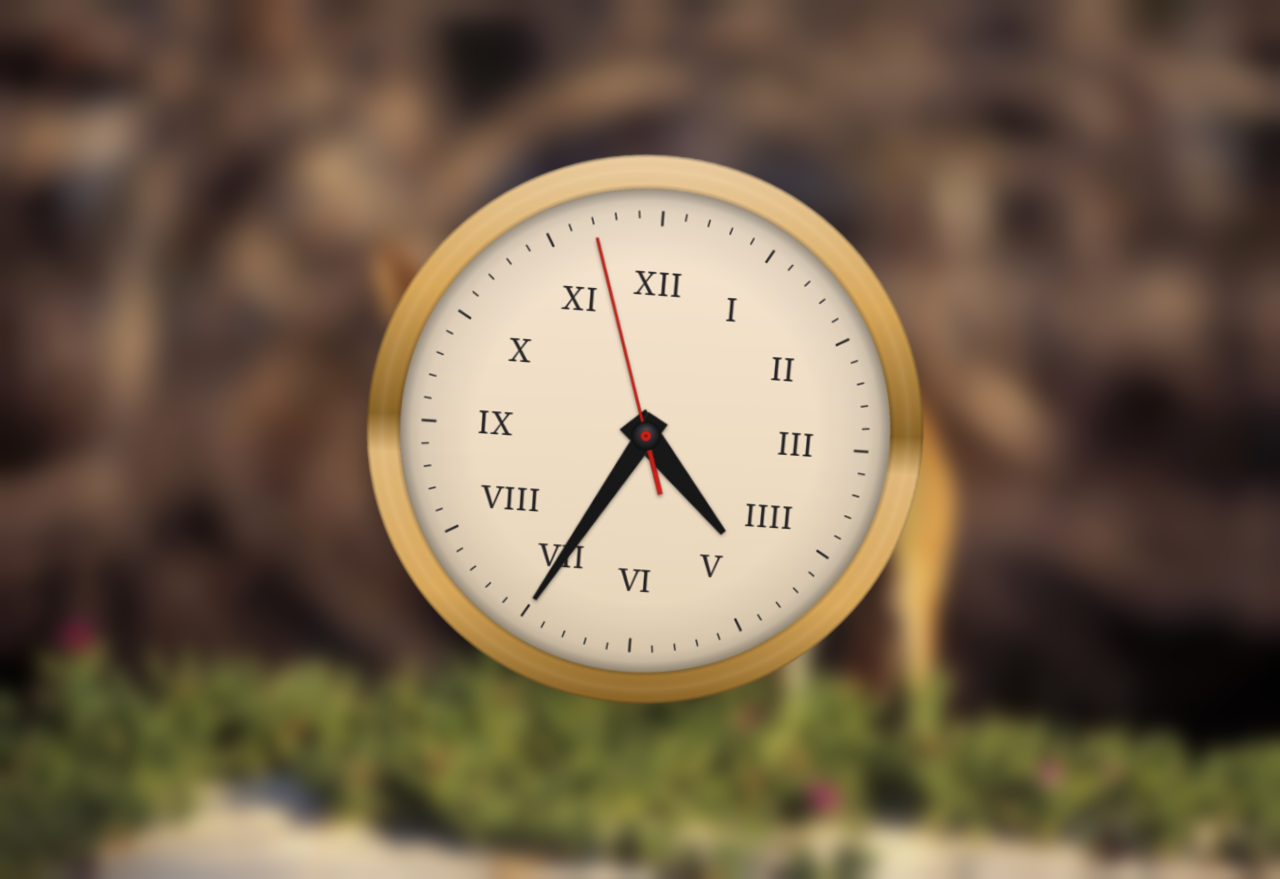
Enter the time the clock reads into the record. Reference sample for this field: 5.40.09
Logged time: 4.34.57
